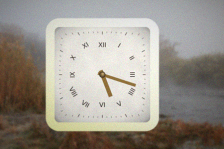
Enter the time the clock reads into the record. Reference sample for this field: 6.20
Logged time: 5.18
